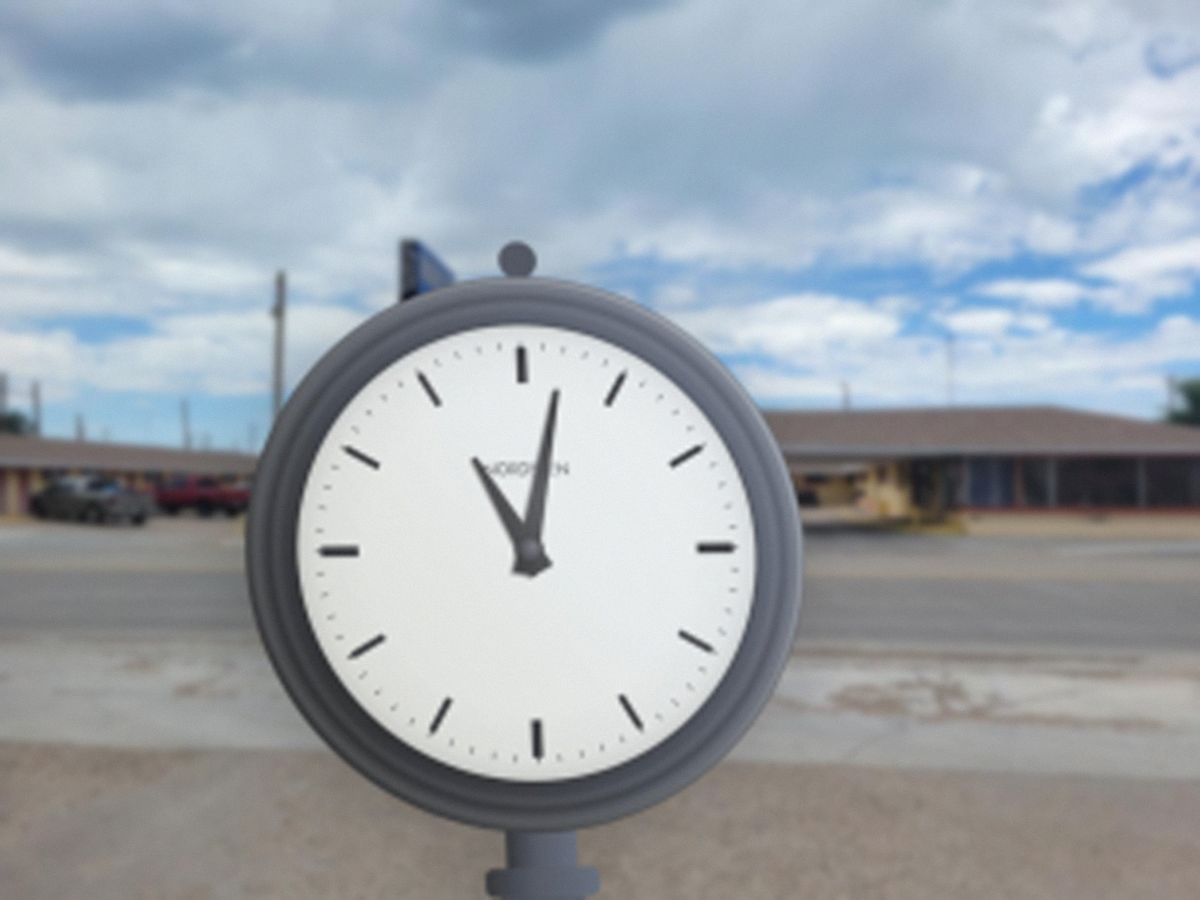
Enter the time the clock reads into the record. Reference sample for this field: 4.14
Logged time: 11.02
